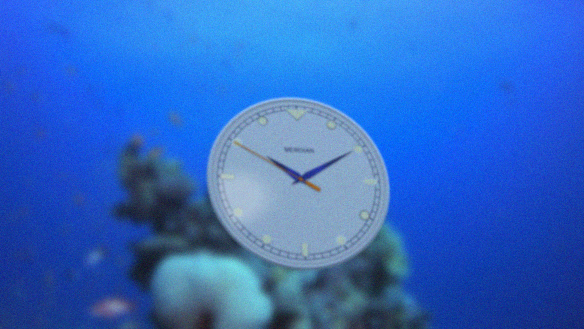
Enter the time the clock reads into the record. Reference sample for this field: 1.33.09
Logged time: 10.09.50
